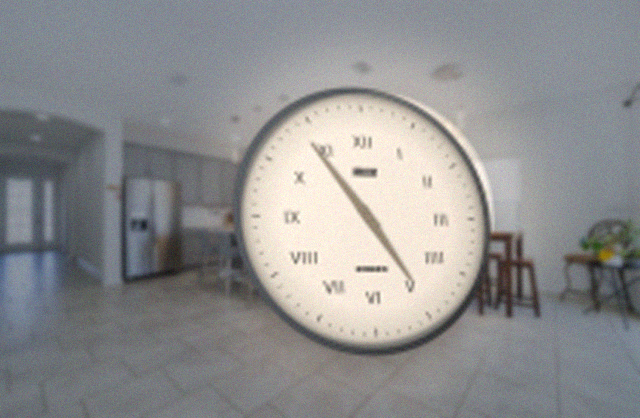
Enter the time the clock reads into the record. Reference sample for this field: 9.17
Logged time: 4.54
